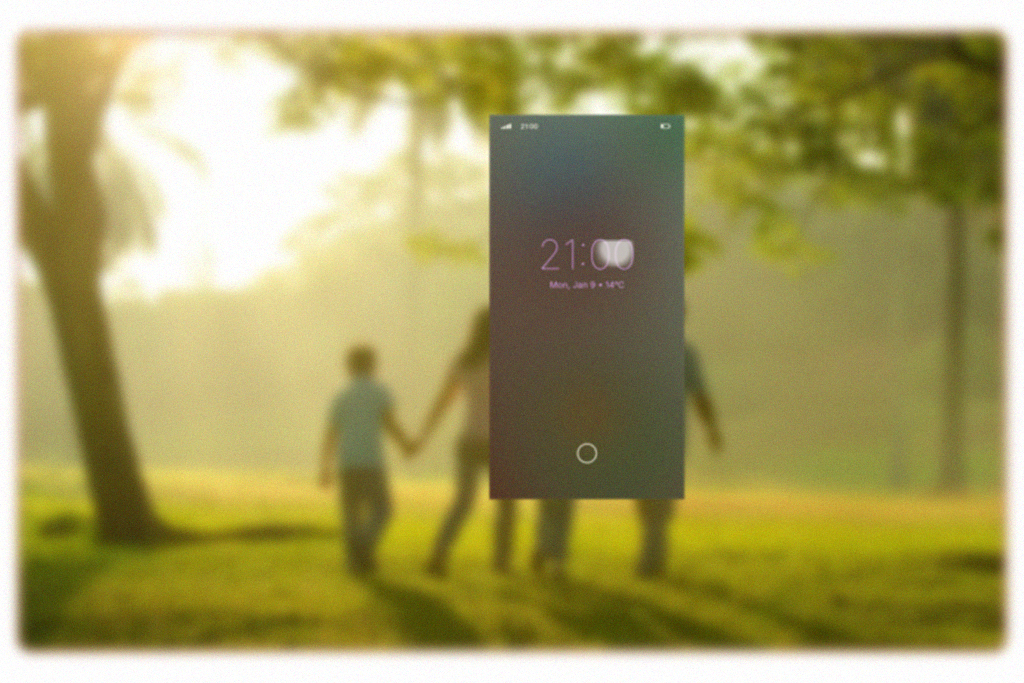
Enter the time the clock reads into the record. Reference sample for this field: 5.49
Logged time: 21.00
